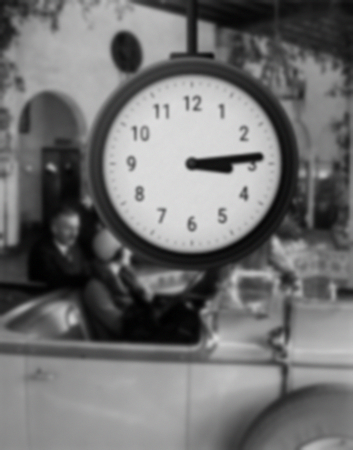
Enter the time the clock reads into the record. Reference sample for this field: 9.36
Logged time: 3.14
